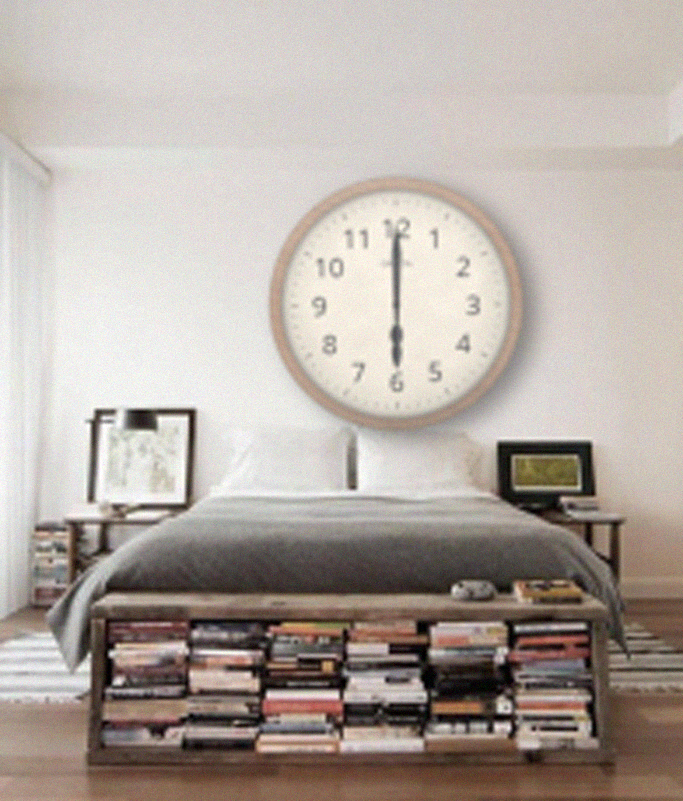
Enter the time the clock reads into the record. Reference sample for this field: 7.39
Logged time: 6.00
